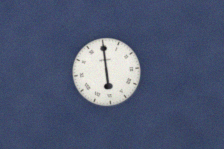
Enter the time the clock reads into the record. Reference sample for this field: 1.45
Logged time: 6.00
